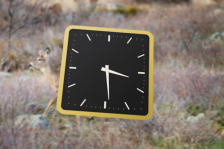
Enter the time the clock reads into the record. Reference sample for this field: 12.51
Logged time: 3.29
